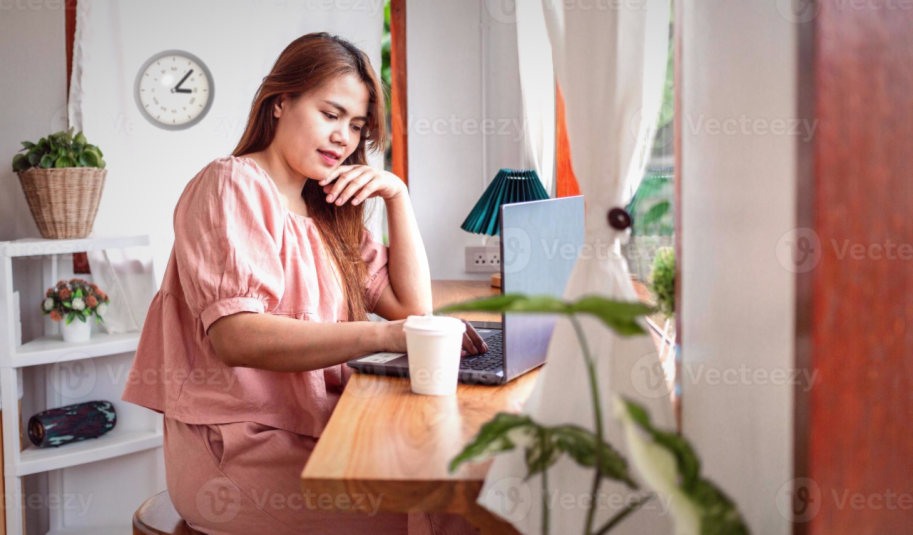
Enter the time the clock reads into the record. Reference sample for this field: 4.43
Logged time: 3.07
